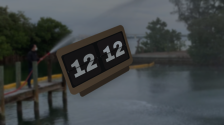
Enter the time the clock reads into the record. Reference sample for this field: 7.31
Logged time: 12.12
